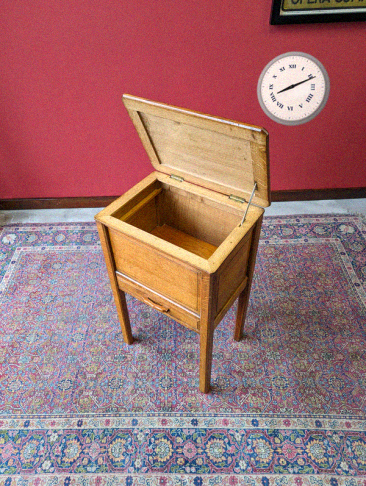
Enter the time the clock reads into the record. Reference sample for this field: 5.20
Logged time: 8.11
